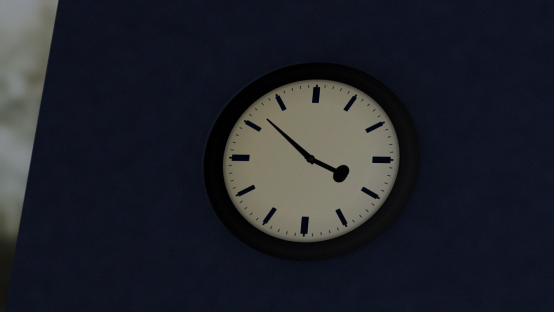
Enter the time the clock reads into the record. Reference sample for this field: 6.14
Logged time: 3.52
